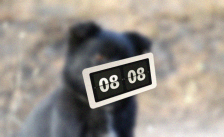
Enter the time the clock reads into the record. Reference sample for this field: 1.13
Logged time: 8.08
